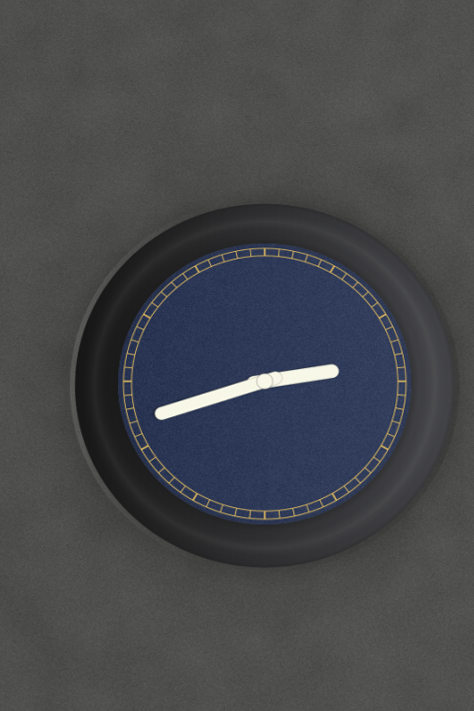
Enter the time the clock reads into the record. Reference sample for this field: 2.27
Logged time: 2.42
